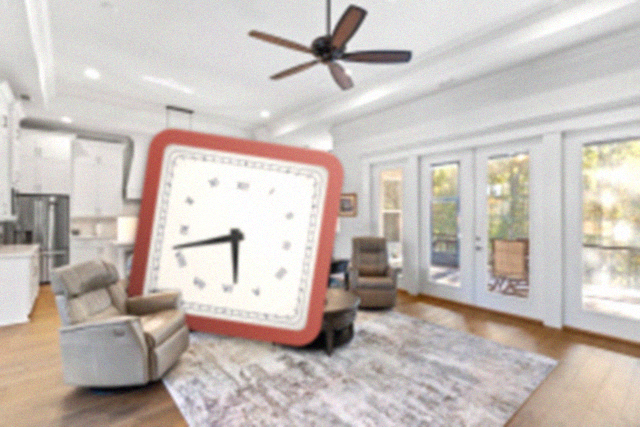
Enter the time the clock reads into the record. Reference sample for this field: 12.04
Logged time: 5.42
